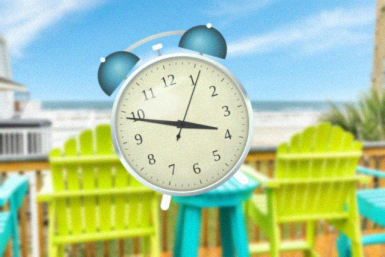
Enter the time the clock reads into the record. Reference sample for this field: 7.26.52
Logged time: 3.49.06
